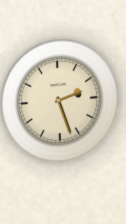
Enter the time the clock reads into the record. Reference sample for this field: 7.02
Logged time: 2.27
